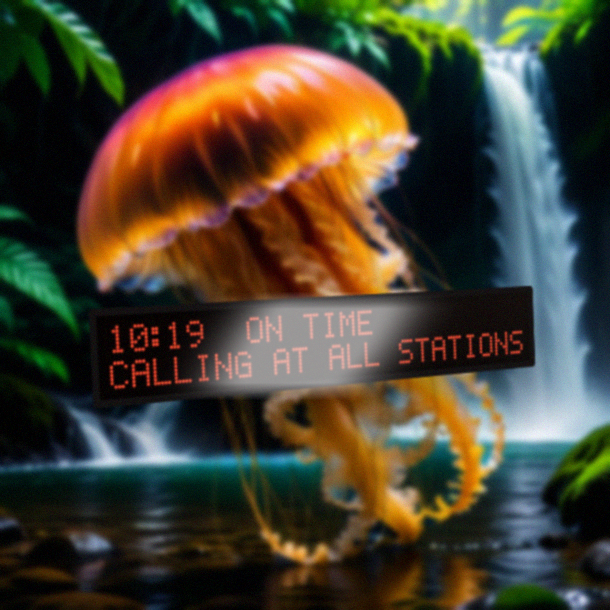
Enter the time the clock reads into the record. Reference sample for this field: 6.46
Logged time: 10.19
